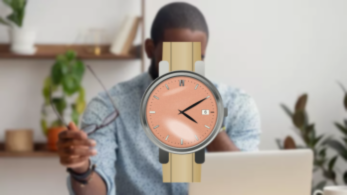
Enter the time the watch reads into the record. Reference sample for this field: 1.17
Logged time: 4.10
